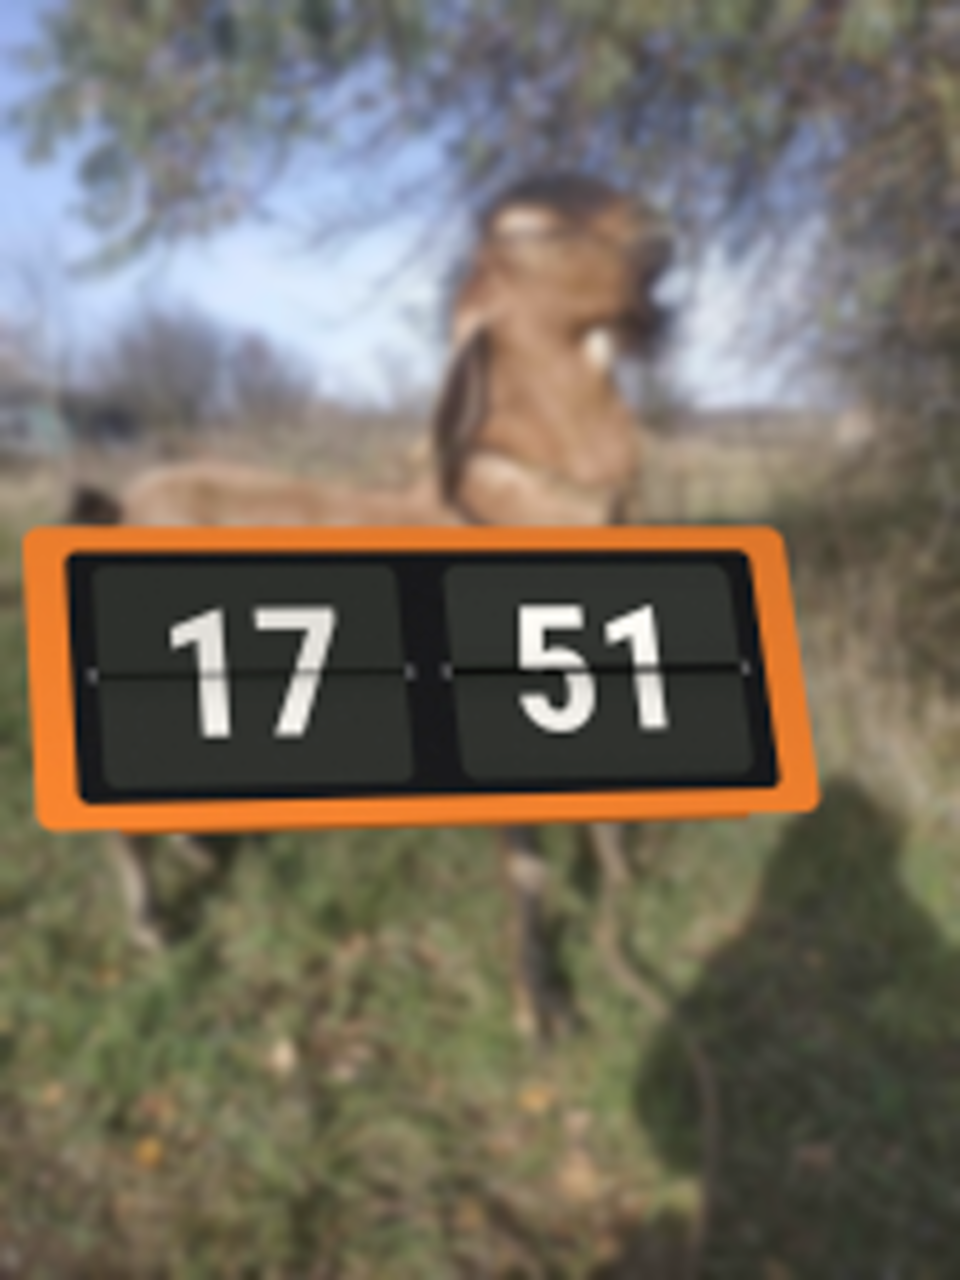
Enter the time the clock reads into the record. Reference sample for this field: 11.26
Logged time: 17.51
